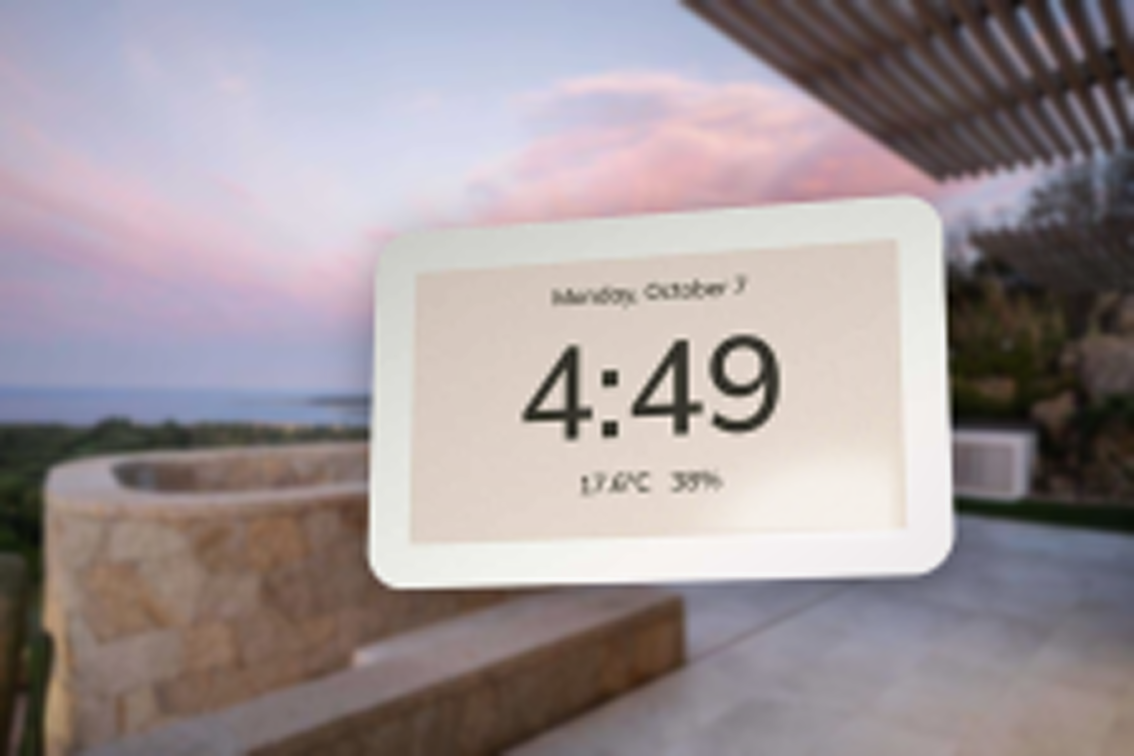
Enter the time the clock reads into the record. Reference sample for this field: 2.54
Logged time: 4.49
